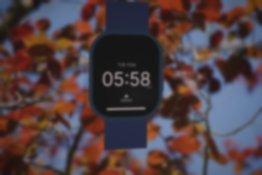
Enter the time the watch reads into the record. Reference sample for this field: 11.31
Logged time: 5.58
